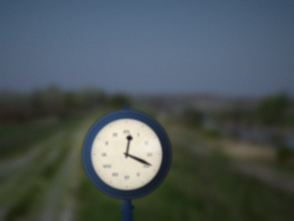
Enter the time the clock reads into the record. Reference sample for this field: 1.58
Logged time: 12.19
